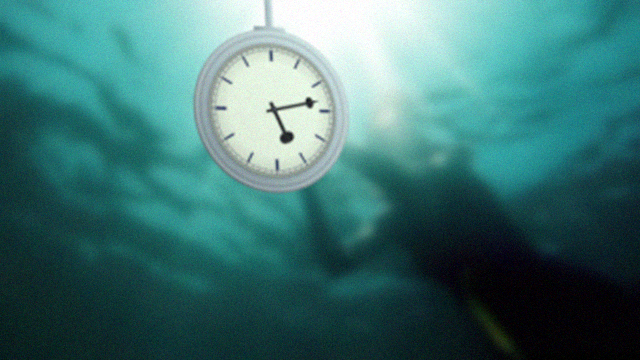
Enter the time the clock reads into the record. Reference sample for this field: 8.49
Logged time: 5.13
